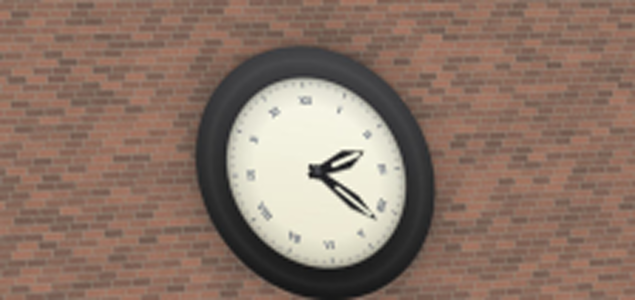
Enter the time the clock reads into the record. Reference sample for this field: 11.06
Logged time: 2.22
